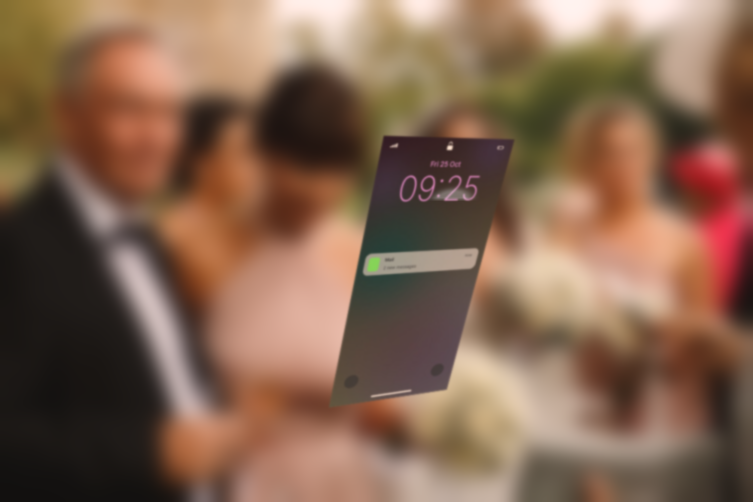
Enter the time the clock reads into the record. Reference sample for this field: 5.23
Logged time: 9.25
